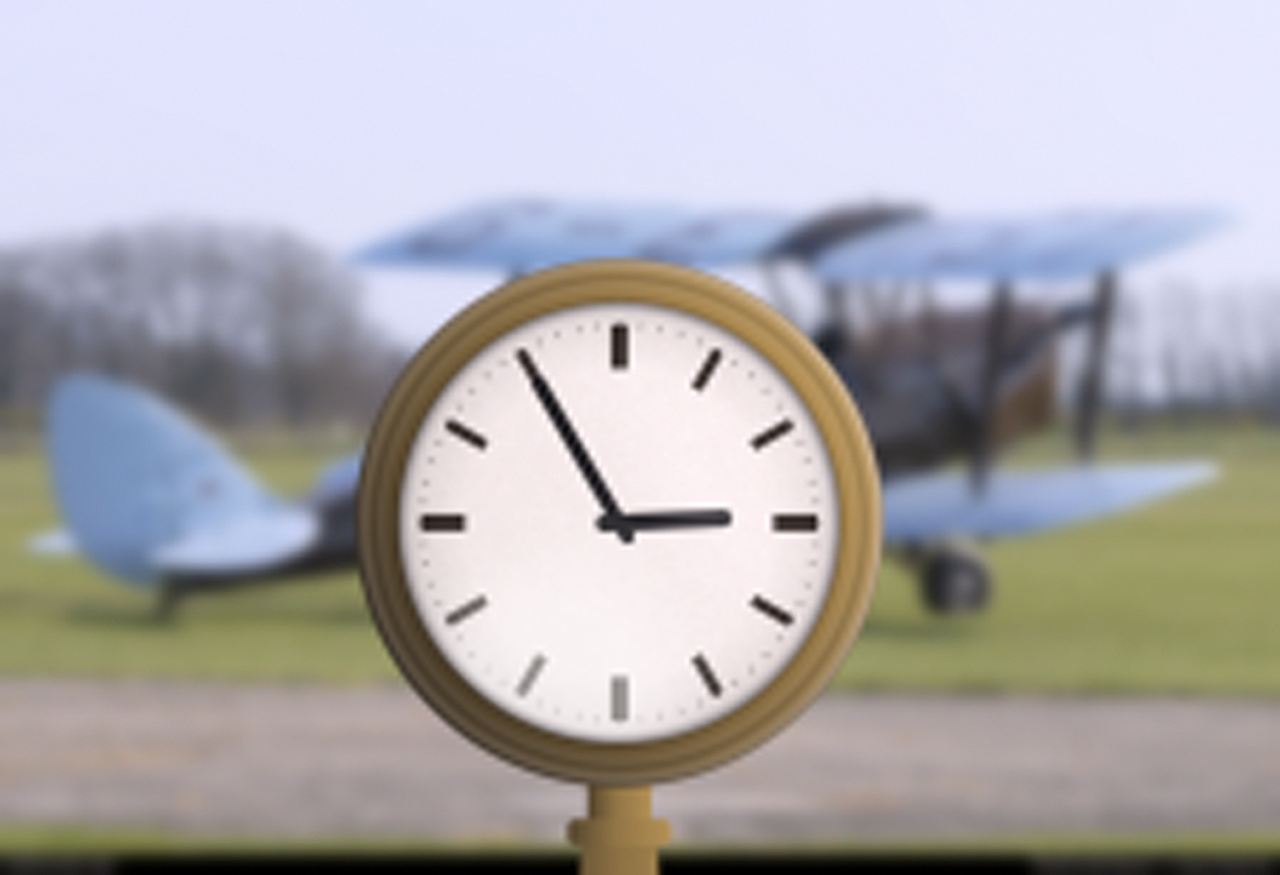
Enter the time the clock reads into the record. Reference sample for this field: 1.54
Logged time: 2.55
